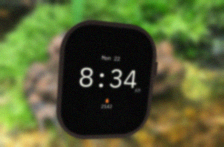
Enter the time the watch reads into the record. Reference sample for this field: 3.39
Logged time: 8.34
